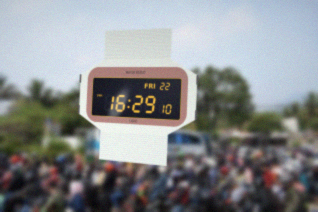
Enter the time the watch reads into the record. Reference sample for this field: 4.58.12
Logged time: 16.29.10
